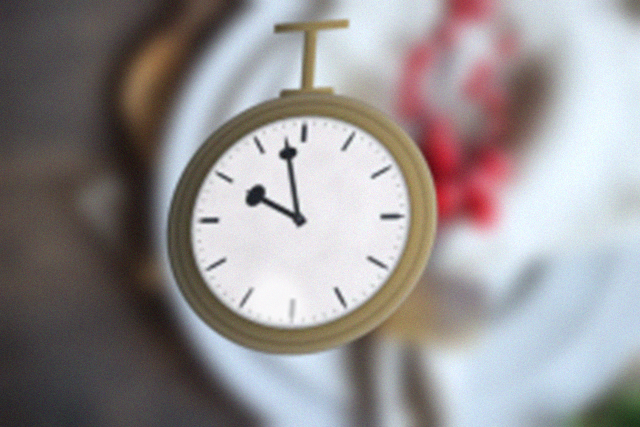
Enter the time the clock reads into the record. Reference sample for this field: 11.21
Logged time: 9.58
